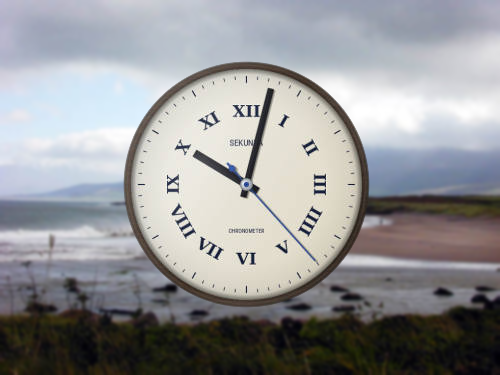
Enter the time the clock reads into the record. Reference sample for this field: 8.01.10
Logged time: 10.02.23
